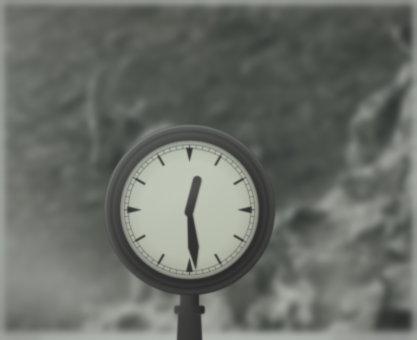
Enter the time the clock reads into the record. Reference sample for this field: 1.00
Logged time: 12.29
